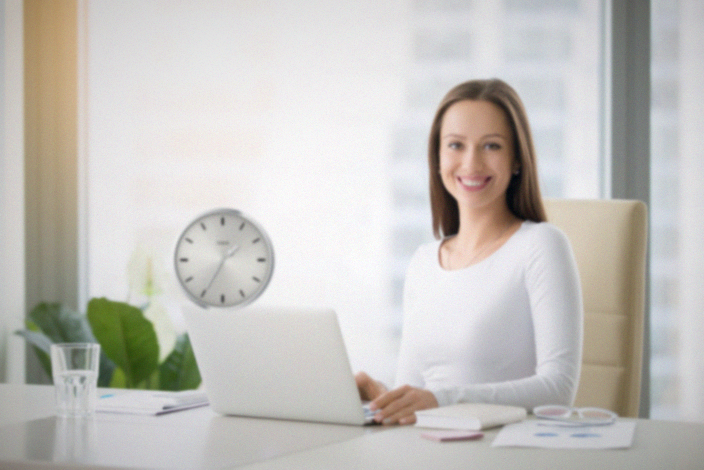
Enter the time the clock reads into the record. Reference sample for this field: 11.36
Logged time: 1.35
